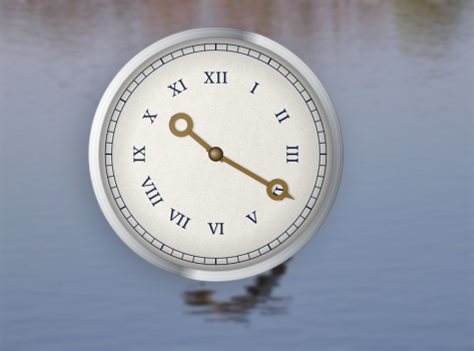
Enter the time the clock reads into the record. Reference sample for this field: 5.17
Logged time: 10.20
